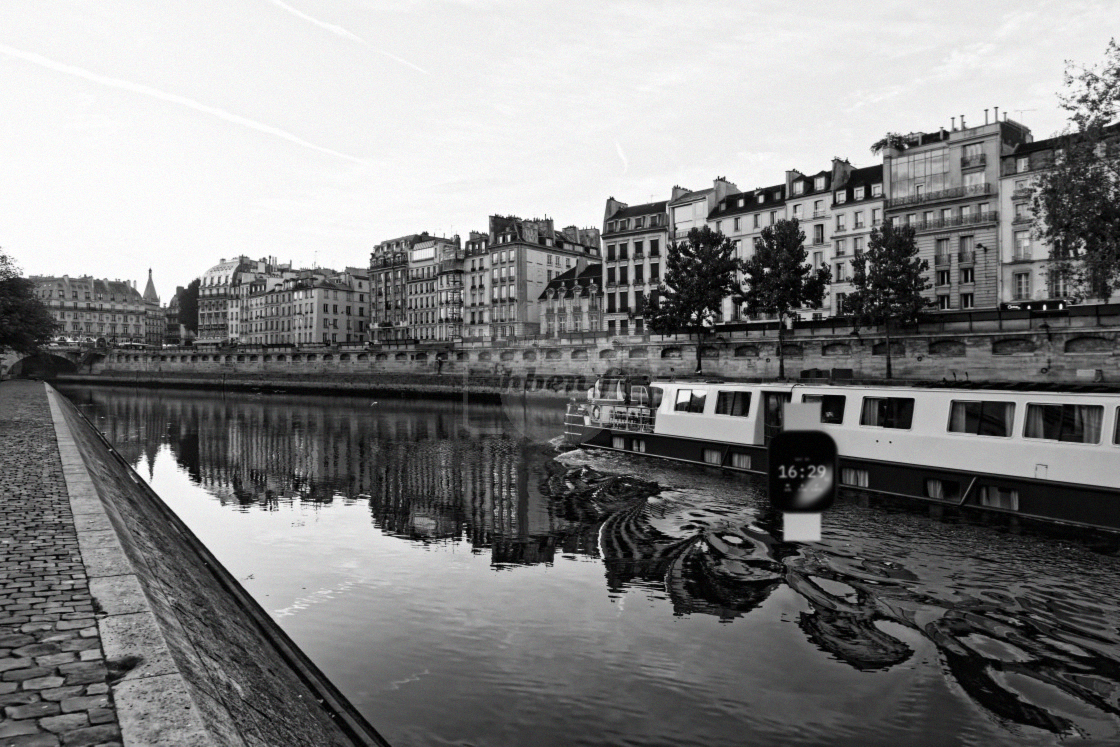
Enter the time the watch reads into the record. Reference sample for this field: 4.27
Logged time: 16.29
